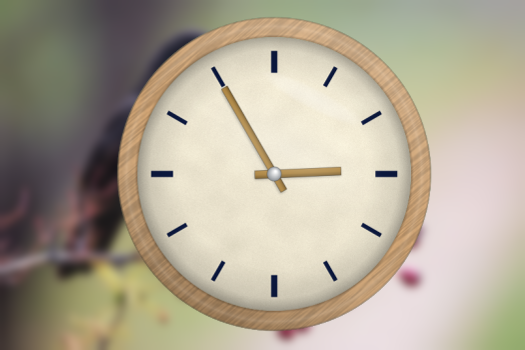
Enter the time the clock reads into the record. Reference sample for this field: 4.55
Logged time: 2.55
